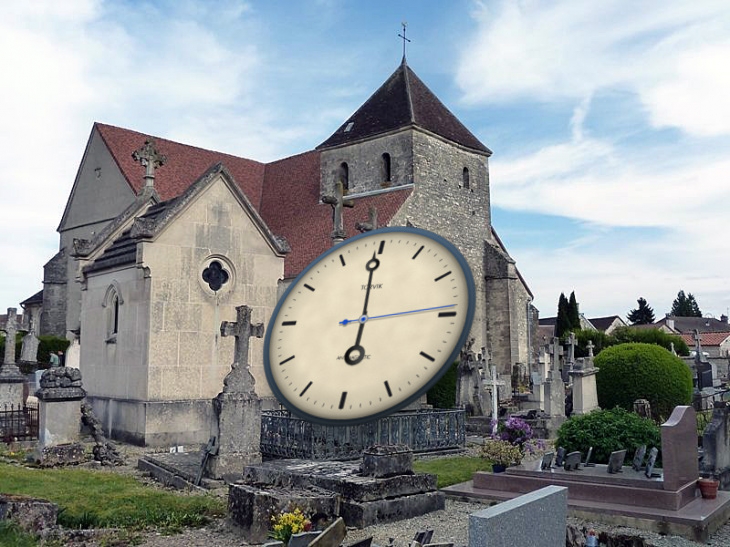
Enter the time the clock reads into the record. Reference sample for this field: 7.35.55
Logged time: 5.59.14
